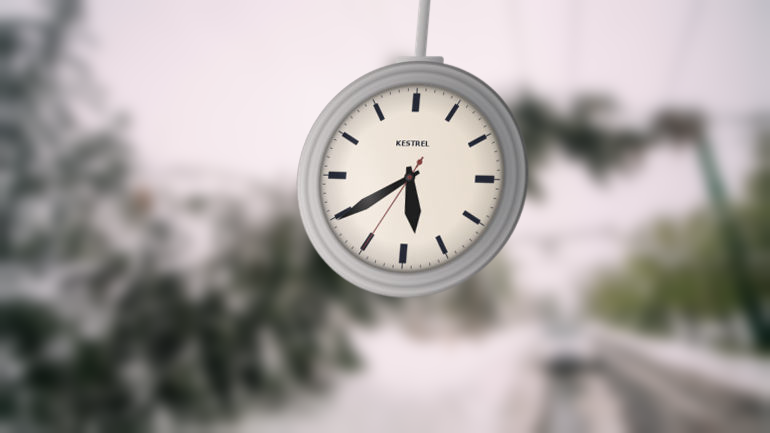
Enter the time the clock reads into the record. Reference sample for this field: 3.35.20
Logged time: 5.39.35
